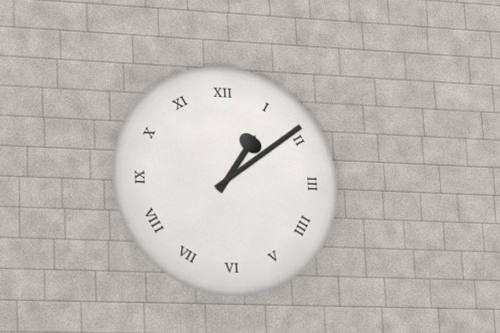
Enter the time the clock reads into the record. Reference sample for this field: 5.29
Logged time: 1.09
